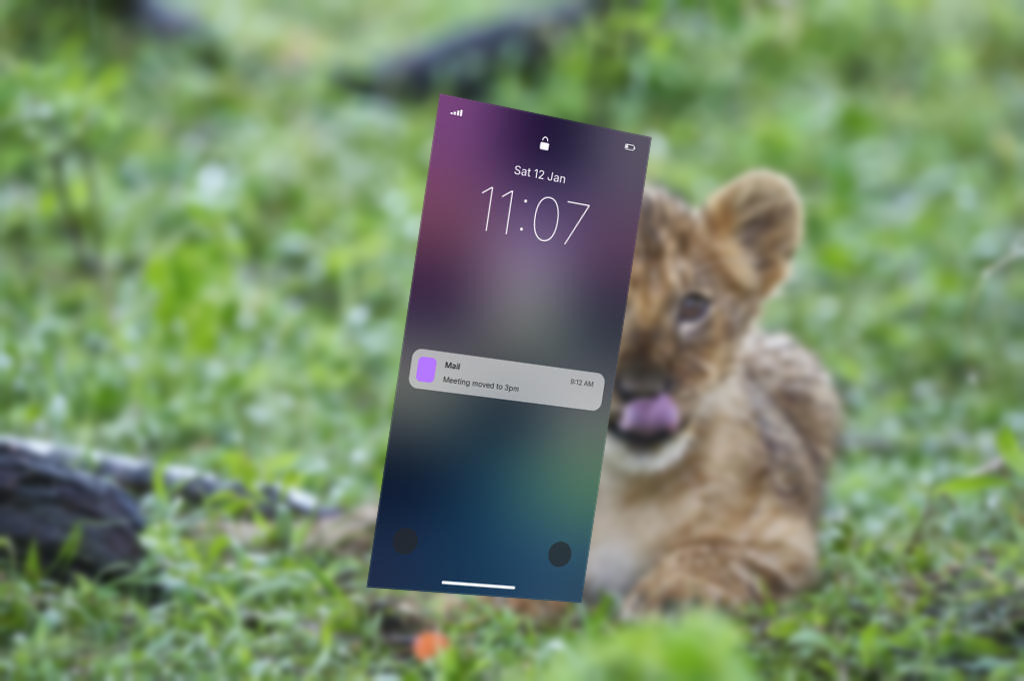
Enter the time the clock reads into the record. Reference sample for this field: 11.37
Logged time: 11.07
